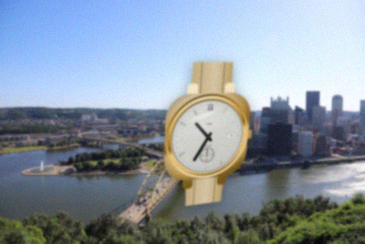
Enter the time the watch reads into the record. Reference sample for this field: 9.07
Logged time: 10.35
